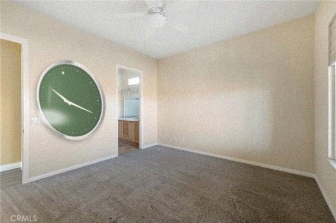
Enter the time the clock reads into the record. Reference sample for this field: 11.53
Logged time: 10.19
